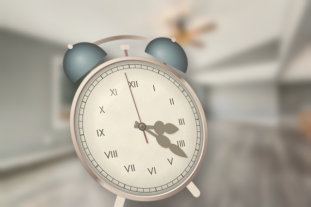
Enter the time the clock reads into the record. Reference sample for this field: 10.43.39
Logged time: 3.21.59
